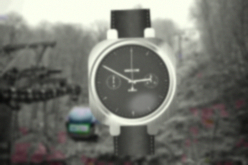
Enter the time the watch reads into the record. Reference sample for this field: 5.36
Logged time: 2.50
